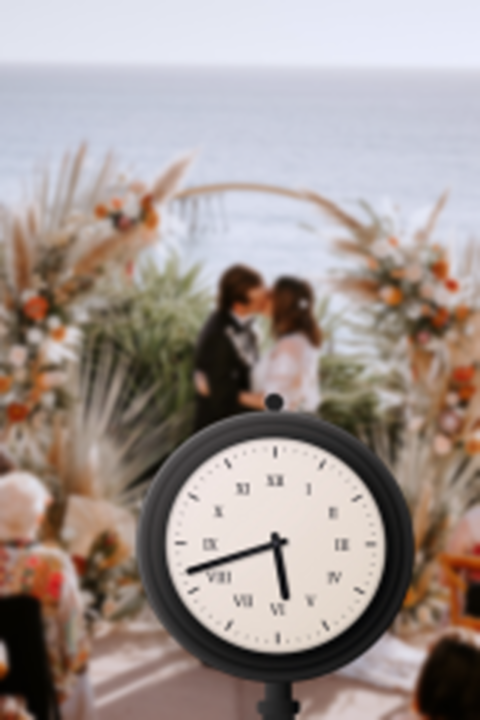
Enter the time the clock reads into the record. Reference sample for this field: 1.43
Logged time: 5.42
